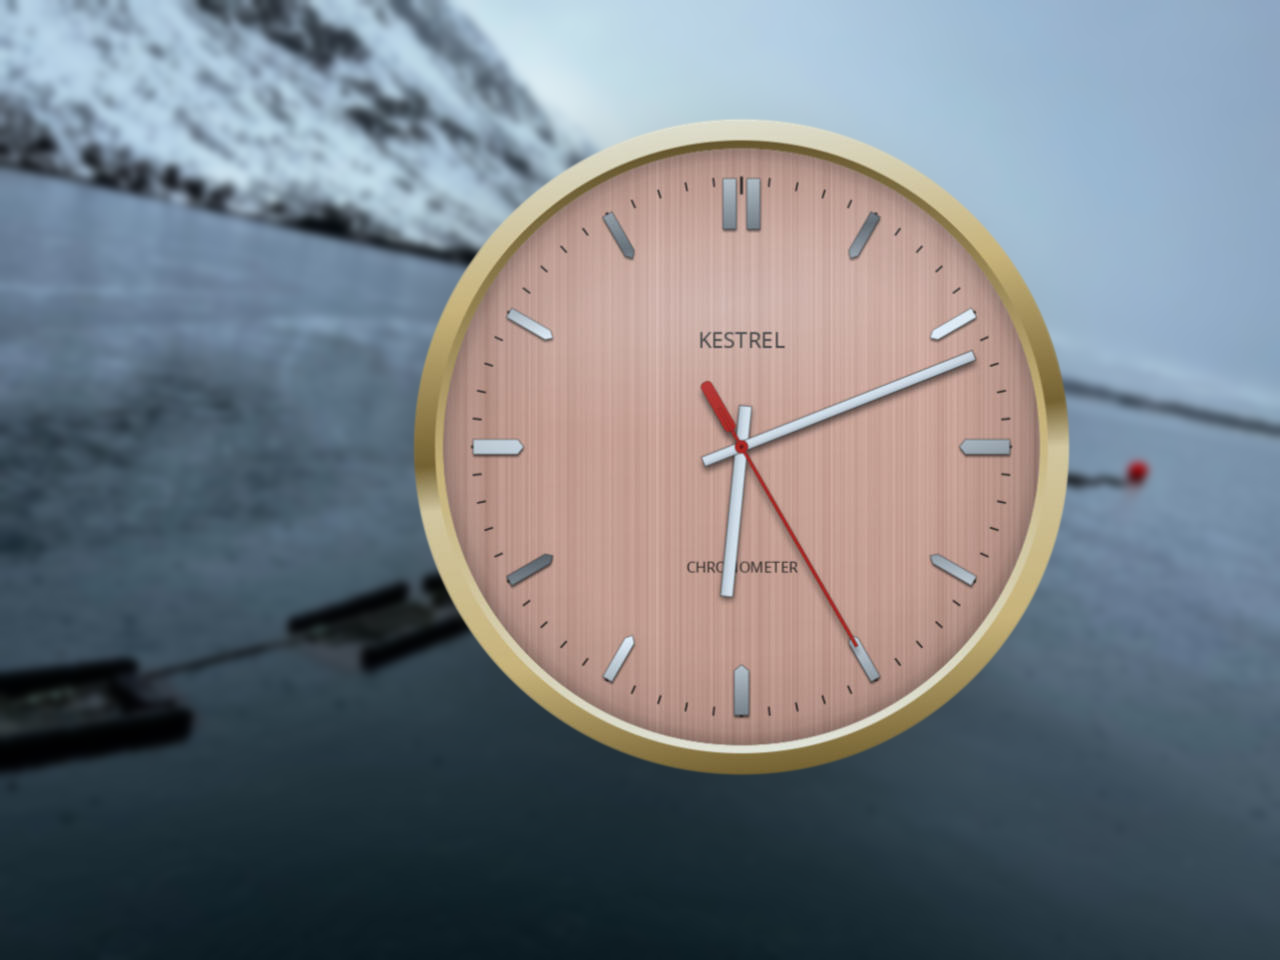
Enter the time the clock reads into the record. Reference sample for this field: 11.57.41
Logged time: 6.11.25
